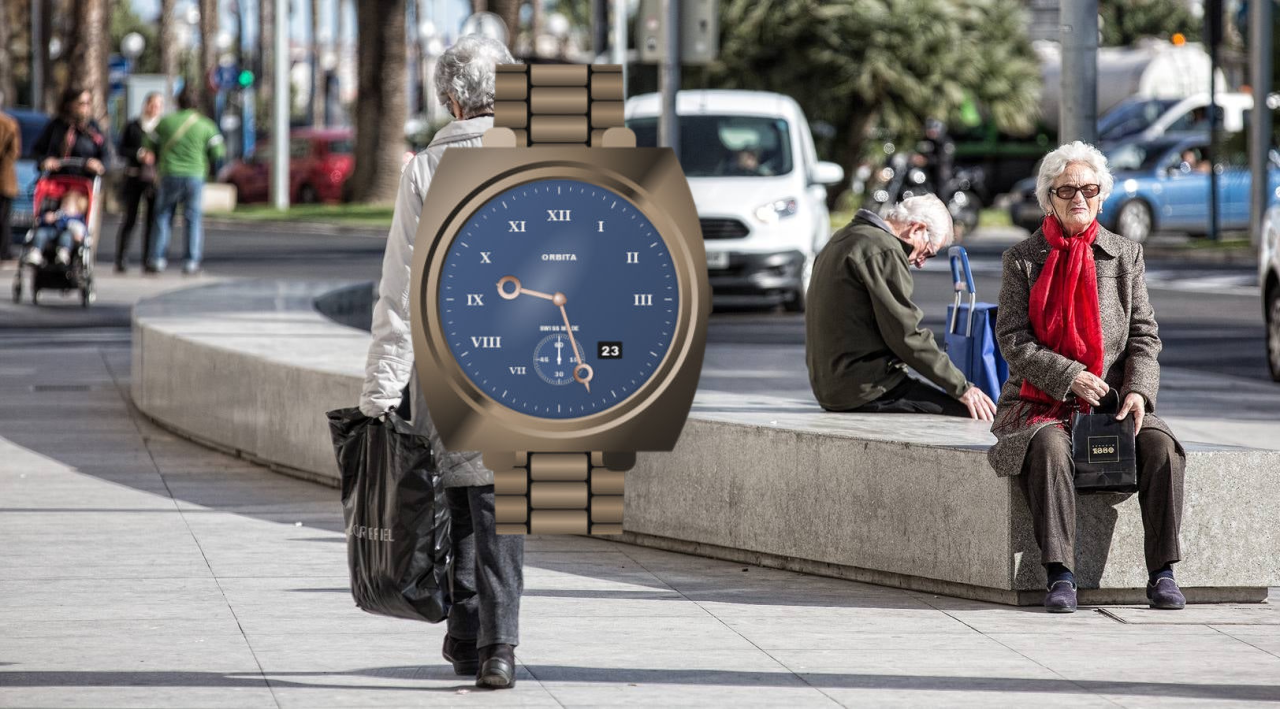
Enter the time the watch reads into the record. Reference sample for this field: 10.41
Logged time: 9.27
